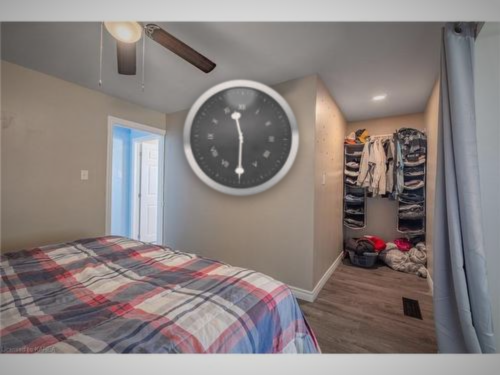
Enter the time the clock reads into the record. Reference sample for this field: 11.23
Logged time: 11.30
